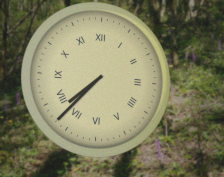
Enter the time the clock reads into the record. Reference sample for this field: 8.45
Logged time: 7.37
